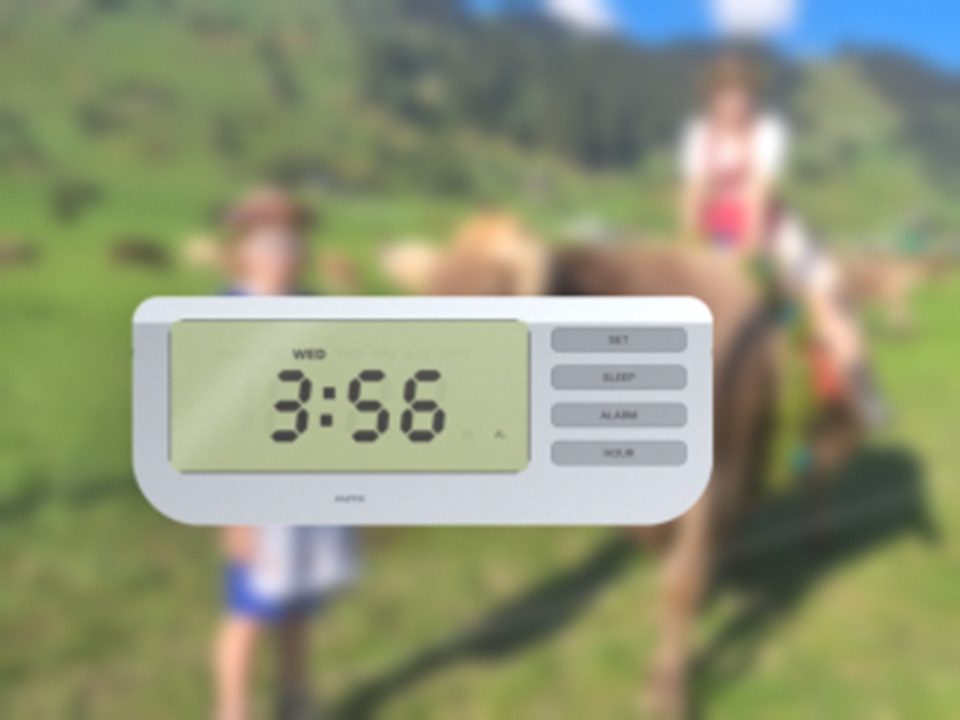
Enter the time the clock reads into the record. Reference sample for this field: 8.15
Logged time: 3.56
